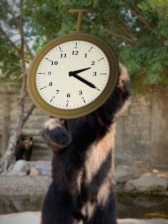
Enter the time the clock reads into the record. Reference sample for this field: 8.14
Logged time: 2.20
